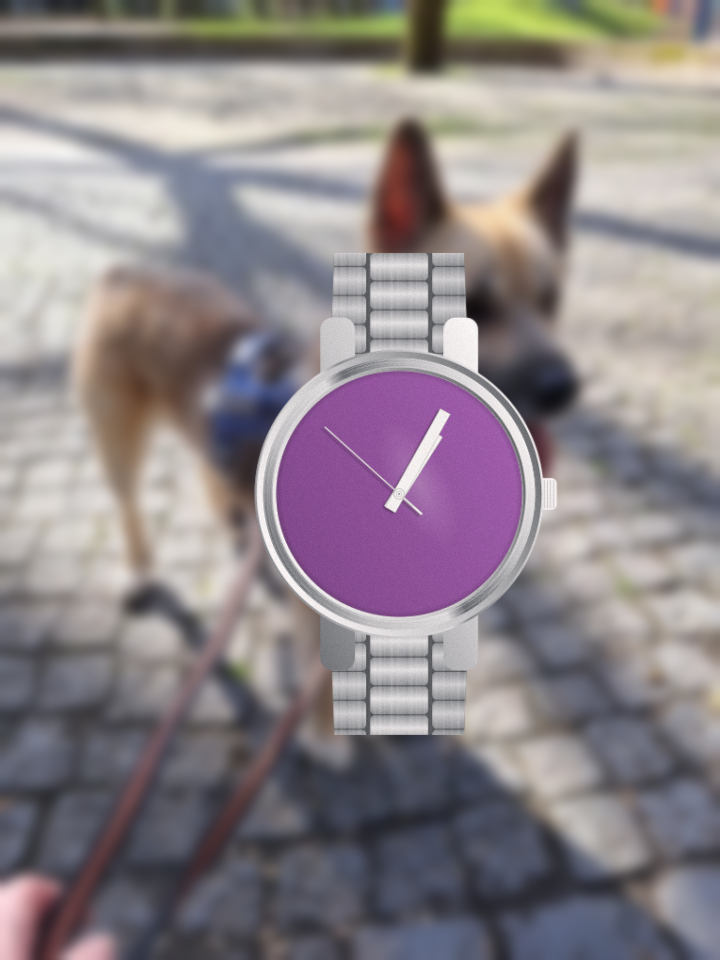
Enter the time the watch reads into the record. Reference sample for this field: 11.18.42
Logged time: 1.04.52
